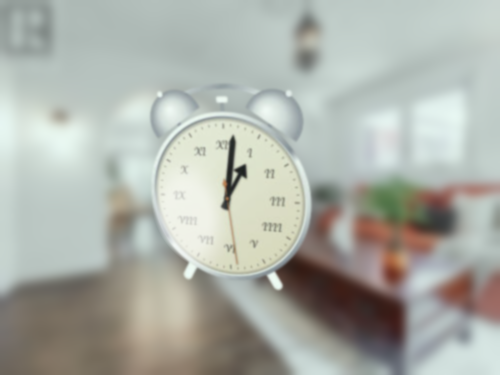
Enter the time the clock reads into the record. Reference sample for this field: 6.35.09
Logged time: 1.01.29
